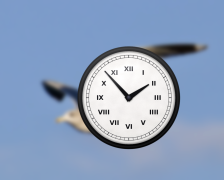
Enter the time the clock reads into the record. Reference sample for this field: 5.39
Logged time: 1.53
